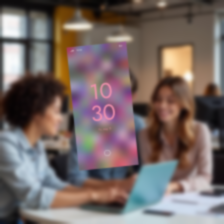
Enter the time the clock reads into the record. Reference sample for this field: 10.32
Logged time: 10.30
